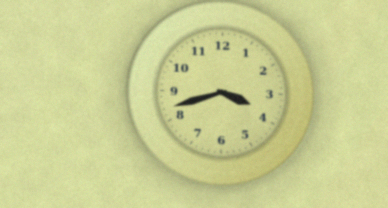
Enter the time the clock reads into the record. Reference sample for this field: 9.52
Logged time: 3.42
